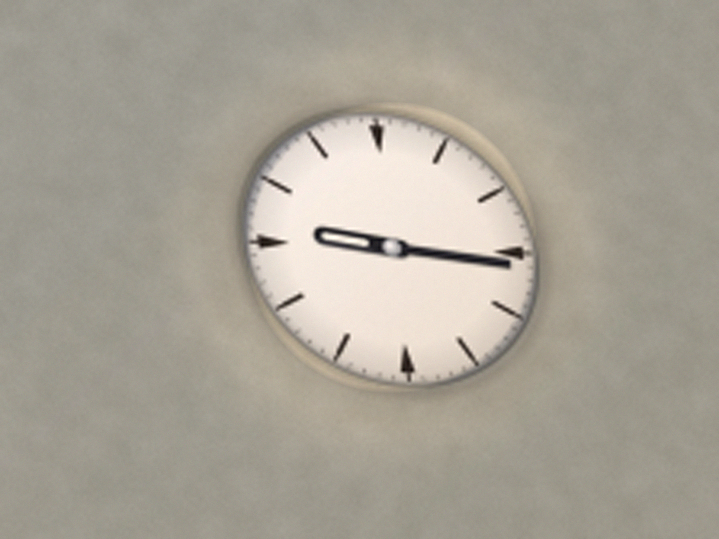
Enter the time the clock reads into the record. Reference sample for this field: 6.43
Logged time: 9.16
